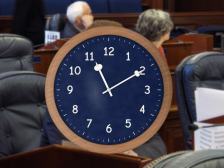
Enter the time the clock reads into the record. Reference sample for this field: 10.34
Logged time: 11.10
